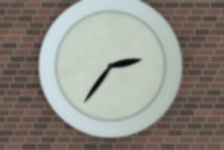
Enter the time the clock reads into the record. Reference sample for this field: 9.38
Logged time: 2.36
